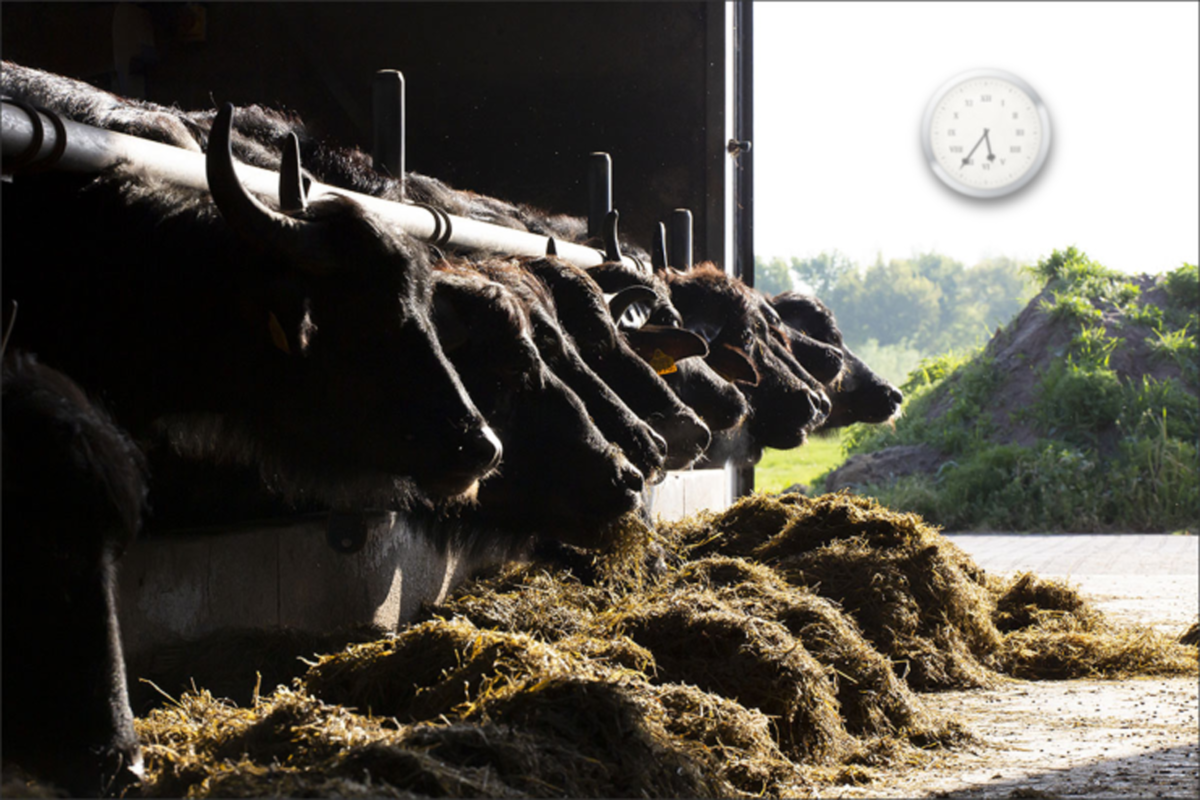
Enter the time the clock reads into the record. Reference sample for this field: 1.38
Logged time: 5.36
